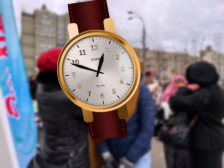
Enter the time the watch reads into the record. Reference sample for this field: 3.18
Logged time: 12.49
